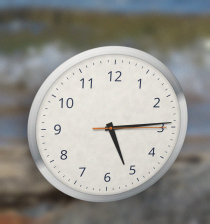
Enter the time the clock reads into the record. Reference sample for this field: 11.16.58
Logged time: 5.14.15
